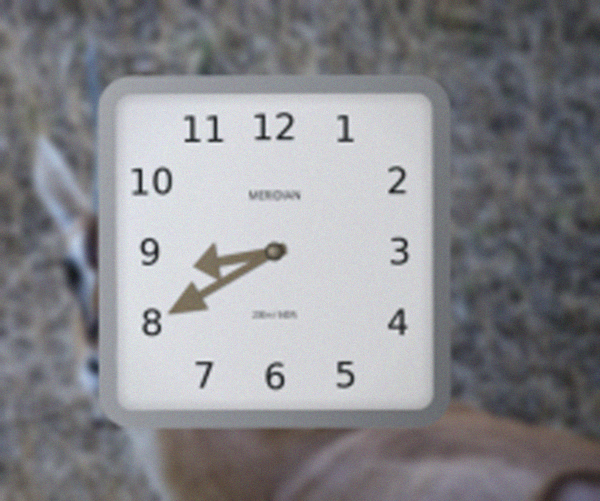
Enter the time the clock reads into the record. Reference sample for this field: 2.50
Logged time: 8.40
